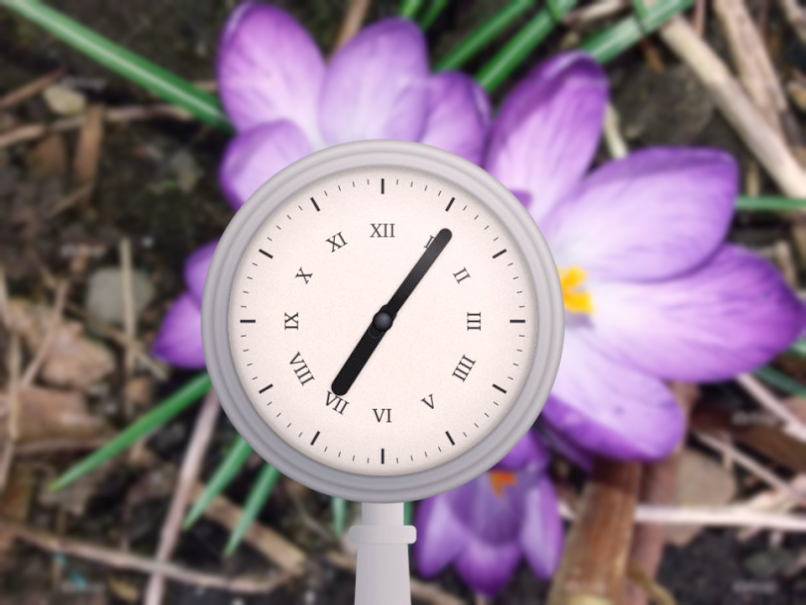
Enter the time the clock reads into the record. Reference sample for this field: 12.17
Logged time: 7.06
